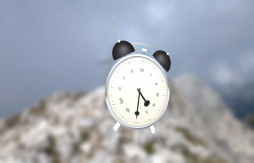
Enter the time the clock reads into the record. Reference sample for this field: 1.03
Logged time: 4.30
